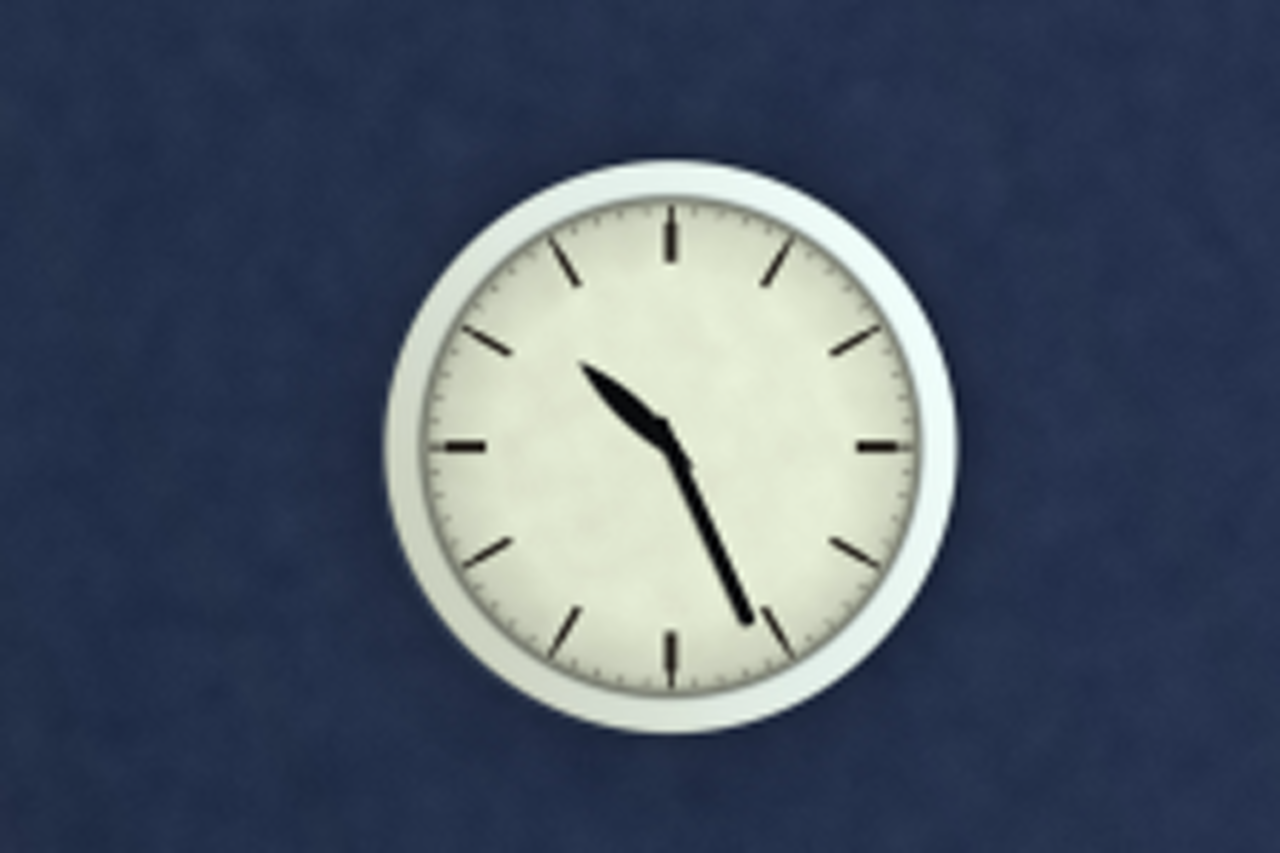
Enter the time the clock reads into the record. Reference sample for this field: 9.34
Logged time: 10.26
